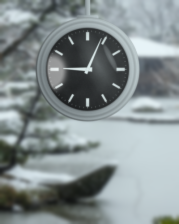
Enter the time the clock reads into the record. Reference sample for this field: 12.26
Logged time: 9.04
